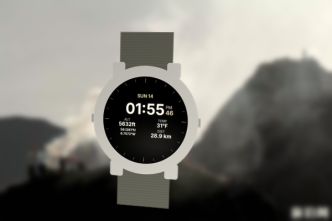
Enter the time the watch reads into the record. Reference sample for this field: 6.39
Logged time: 1.55
